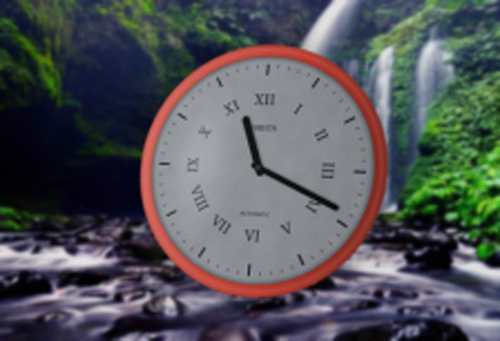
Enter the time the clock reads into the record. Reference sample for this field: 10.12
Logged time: 11.19
